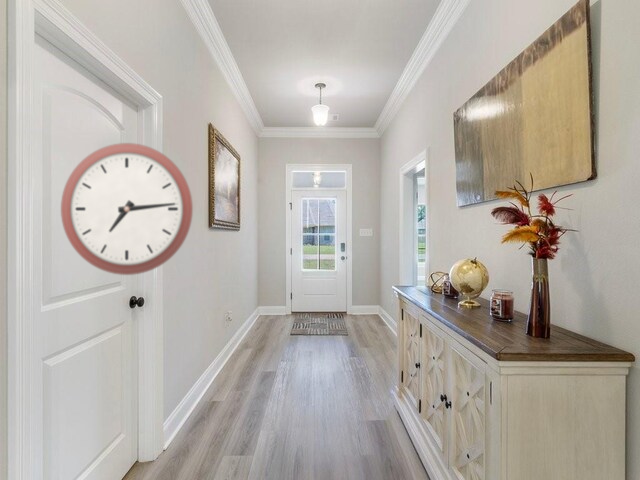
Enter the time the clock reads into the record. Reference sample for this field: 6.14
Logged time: 7.14
